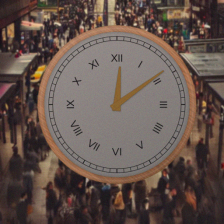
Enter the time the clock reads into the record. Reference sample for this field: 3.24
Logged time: 12.09
